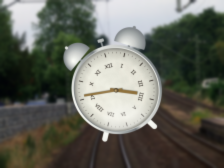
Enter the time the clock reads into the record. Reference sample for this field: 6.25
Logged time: 3.46
